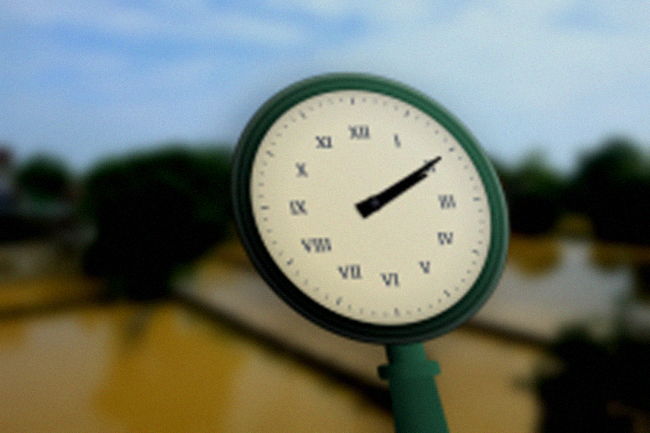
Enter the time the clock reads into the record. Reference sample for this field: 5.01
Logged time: 2.10
